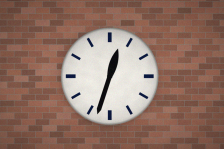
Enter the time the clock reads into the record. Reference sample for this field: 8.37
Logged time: 12.33
